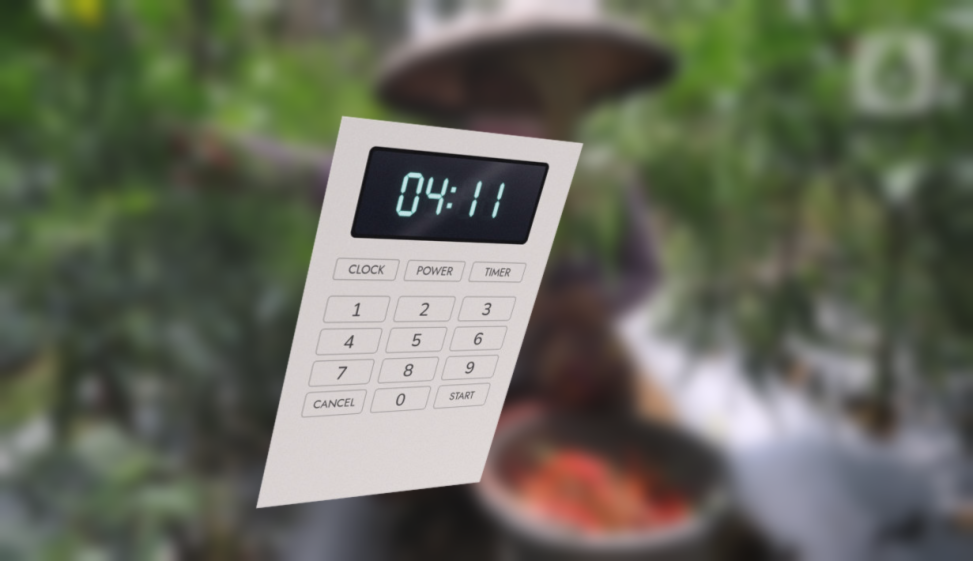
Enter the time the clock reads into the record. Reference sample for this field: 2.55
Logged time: 4.11
